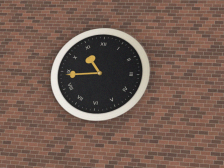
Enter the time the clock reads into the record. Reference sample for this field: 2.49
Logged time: 10.44
